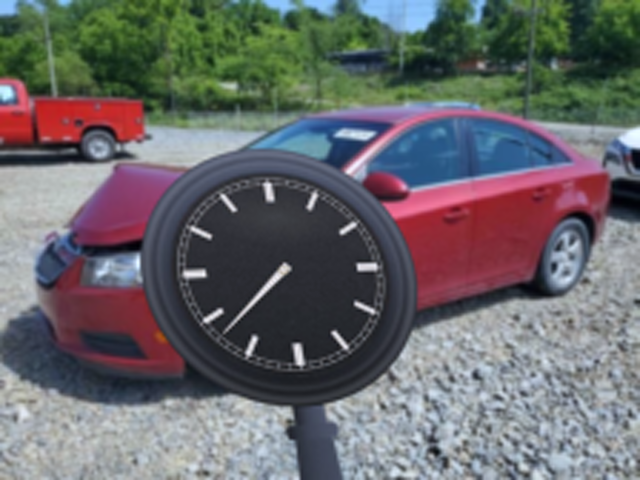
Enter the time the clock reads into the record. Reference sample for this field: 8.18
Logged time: 7.38
